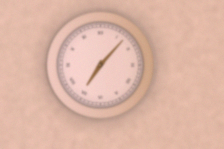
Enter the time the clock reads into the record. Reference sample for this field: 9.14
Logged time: 7.07
